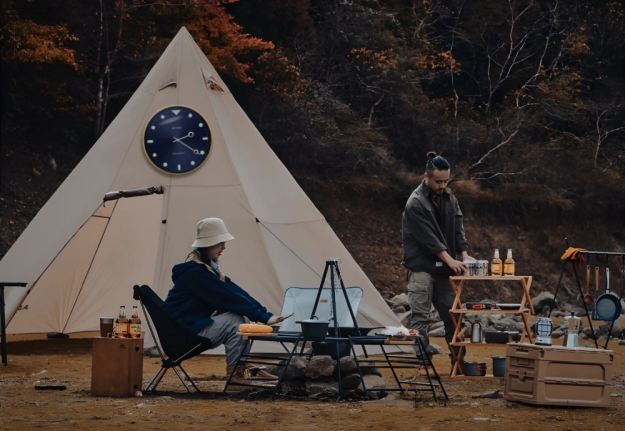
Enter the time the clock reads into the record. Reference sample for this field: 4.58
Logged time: 2.21
